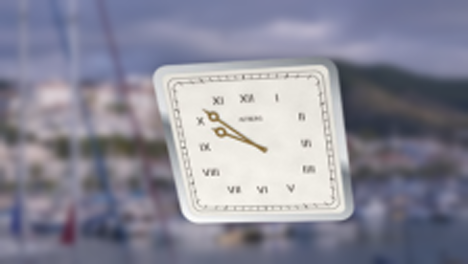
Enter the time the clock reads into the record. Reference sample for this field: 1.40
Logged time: 9.52
